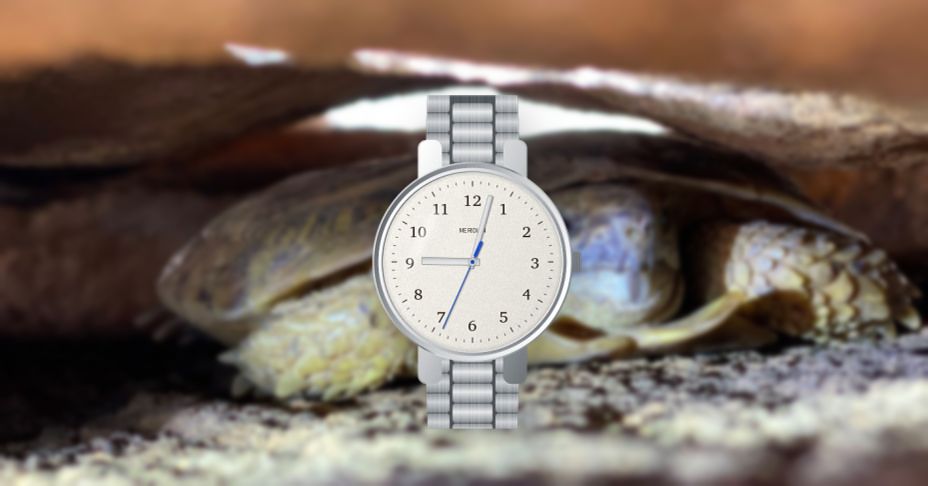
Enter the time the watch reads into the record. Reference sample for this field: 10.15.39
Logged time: 9.02.34
